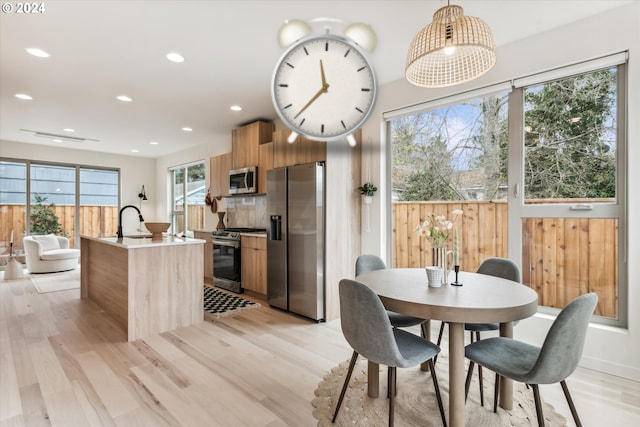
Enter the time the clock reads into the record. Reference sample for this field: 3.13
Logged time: 11.37
